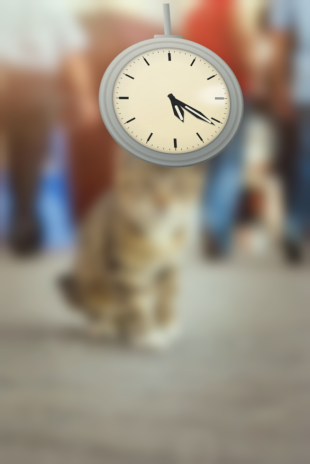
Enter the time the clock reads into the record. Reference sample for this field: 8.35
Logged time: 5.21
